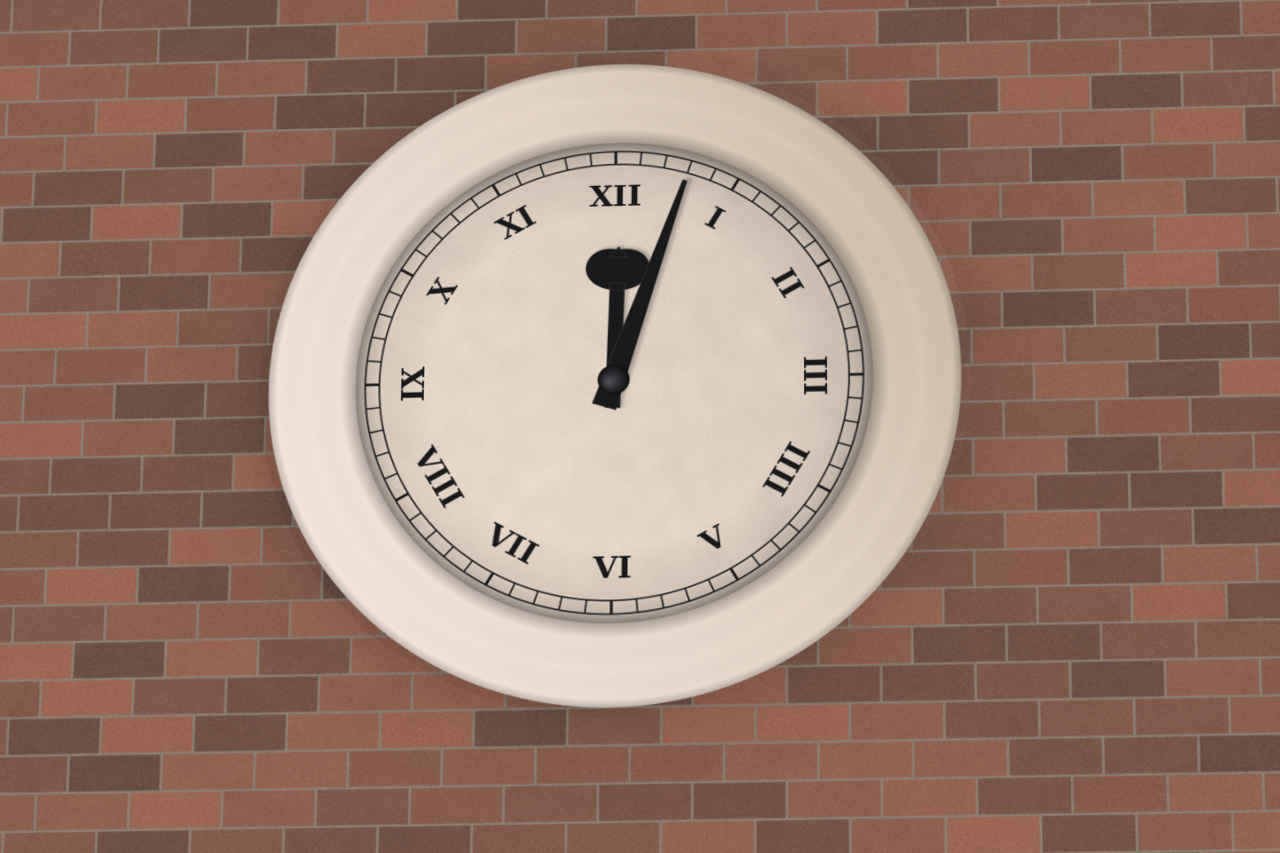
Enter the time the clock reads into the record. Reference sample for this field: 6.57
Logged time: 12.03
